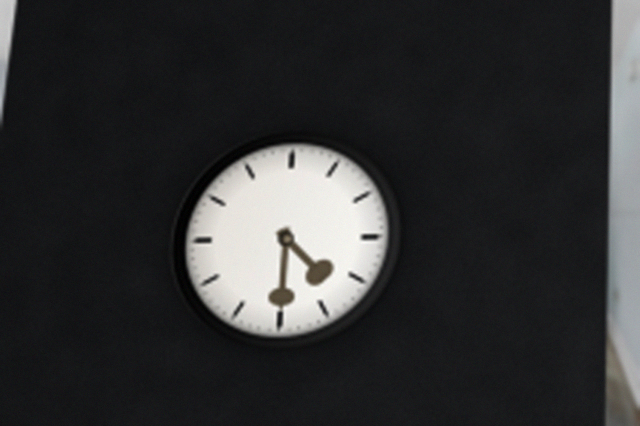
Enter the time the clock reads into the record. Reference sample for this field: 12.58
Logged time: 4.30
